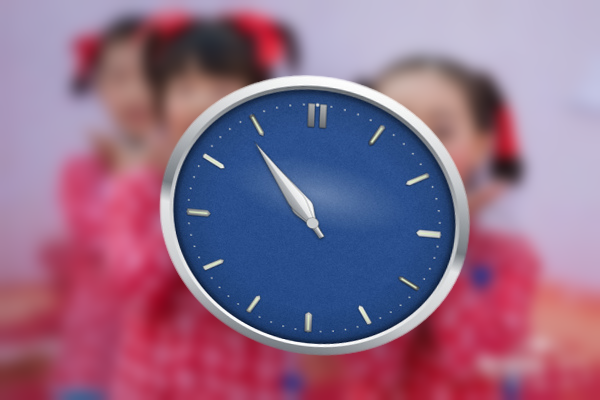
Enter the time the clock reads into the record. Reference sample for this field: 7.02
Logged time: 10.54
